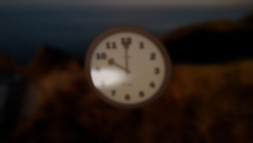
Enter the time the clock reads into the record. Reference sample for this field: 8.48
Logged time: 10.00
